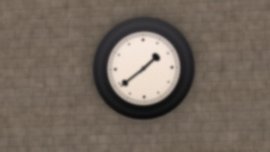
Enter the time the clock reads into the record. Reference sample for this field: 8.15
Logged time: 1.39
